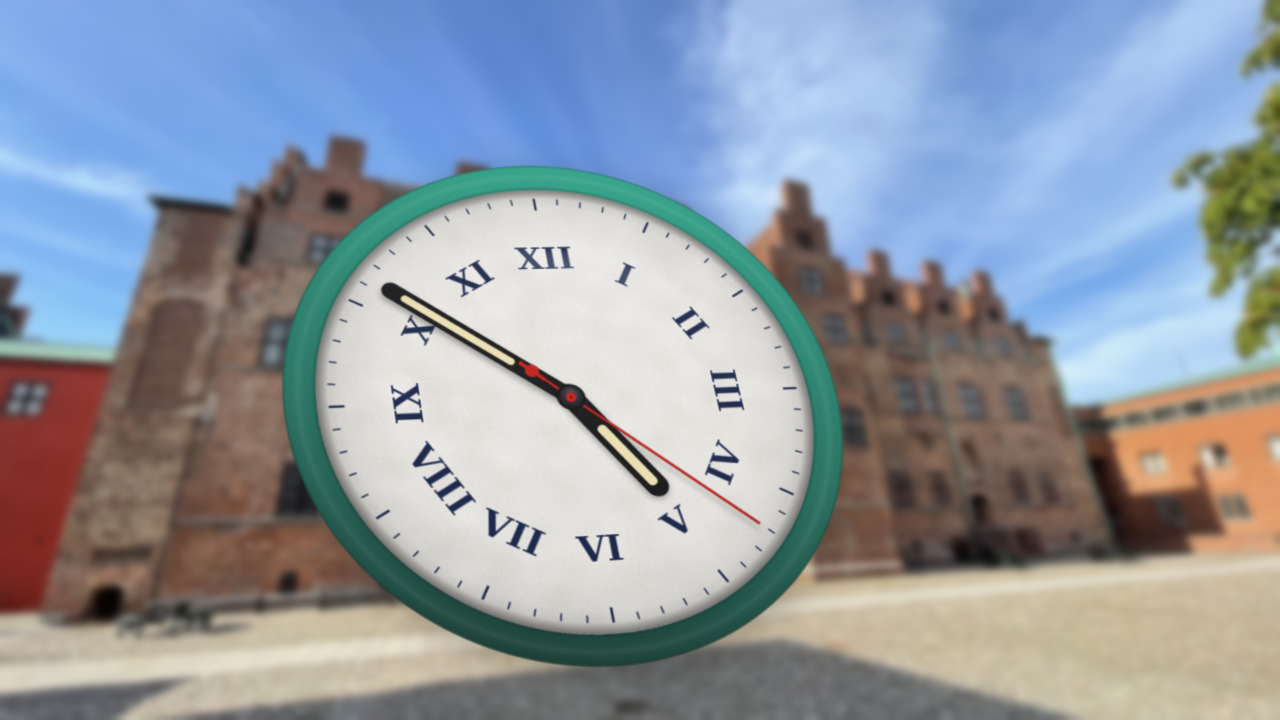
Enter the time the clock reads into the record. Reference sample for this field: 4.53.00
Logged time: 4.51.22
